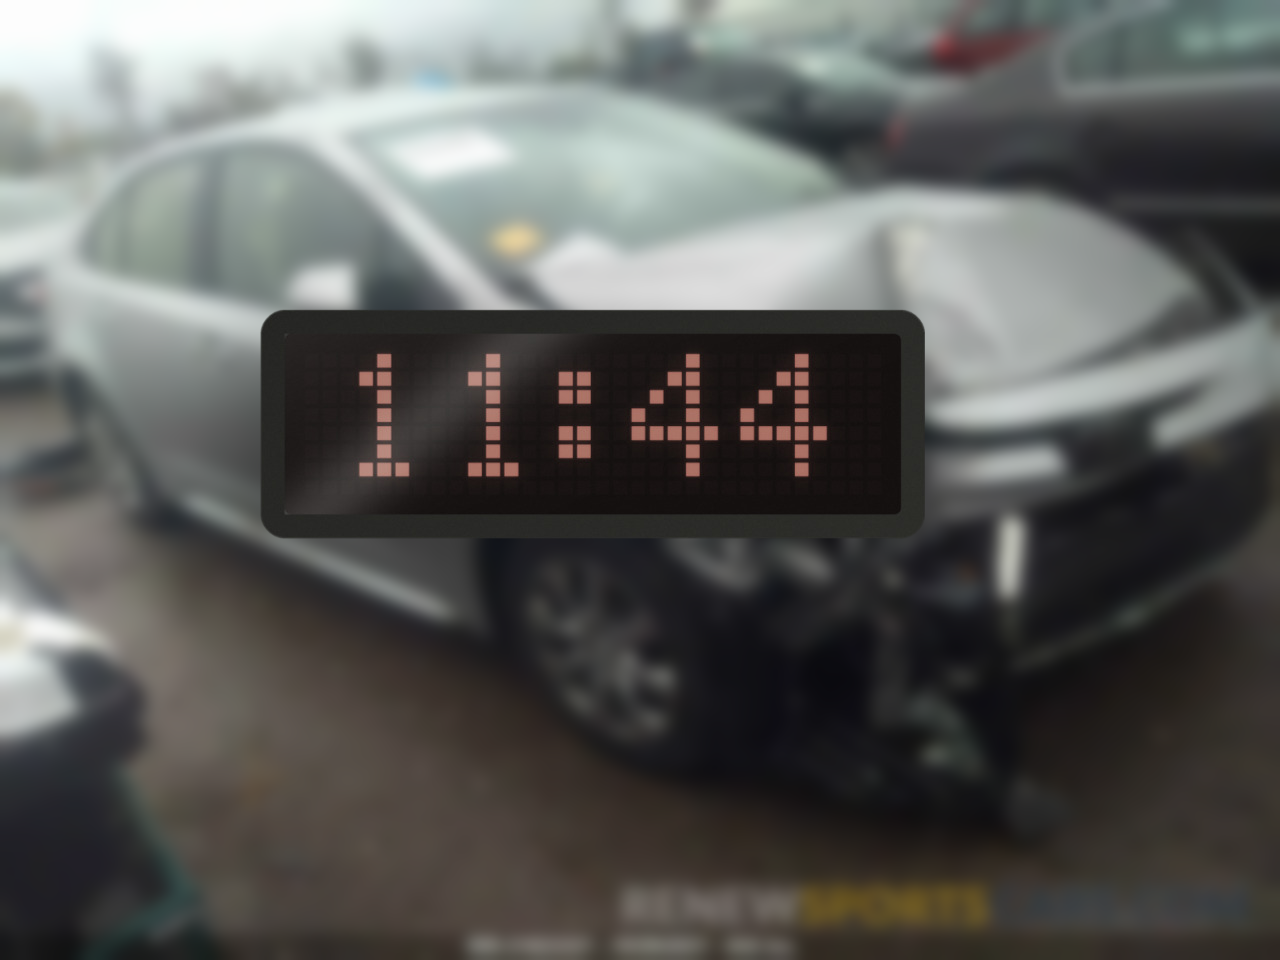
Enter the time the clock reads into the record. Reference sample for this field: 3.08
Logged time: 11.44
